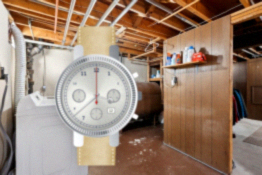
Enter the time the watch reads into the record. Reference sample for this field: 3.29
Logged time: 3.38
